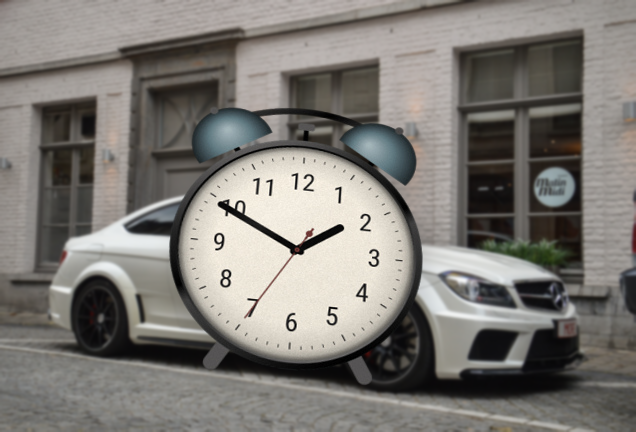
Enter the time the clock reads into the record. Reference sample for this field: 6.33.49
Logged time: 1.49.35
